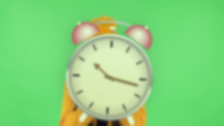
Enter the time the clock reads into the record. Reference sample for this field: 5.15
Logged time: 10.17
